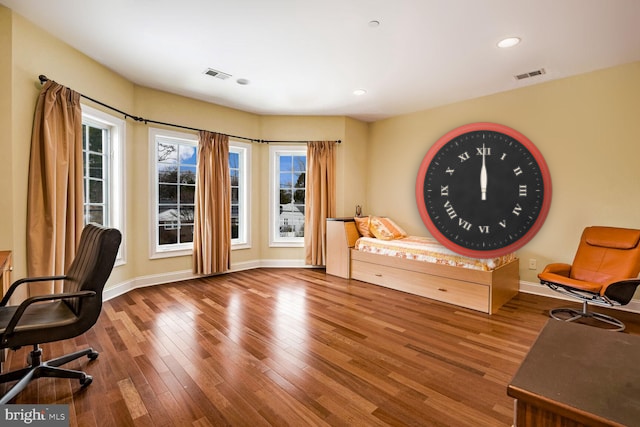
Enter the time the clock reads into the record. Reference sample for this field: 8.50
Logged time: 12.00
